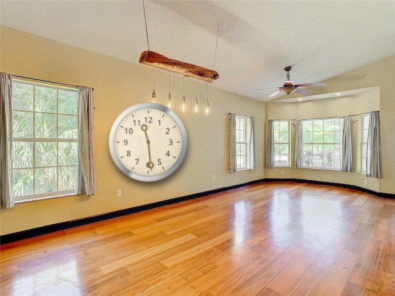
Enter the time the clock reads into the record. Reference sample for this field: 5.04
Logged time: 11.29
